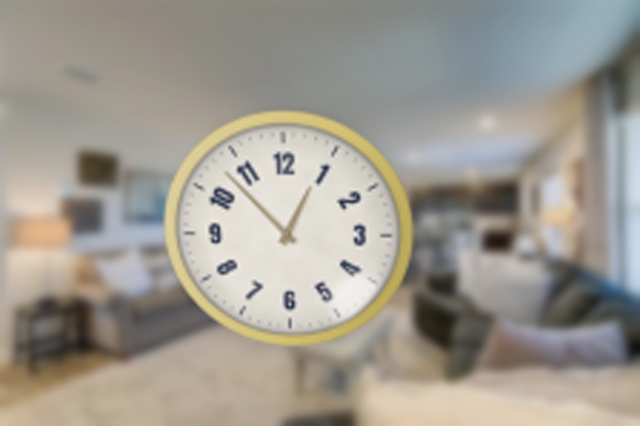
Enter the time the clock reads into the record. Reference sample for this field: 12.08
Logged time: 12.53
